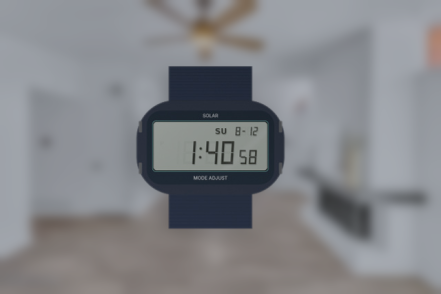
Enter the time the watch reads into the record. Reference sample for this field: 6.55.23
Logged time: 1.40.58
